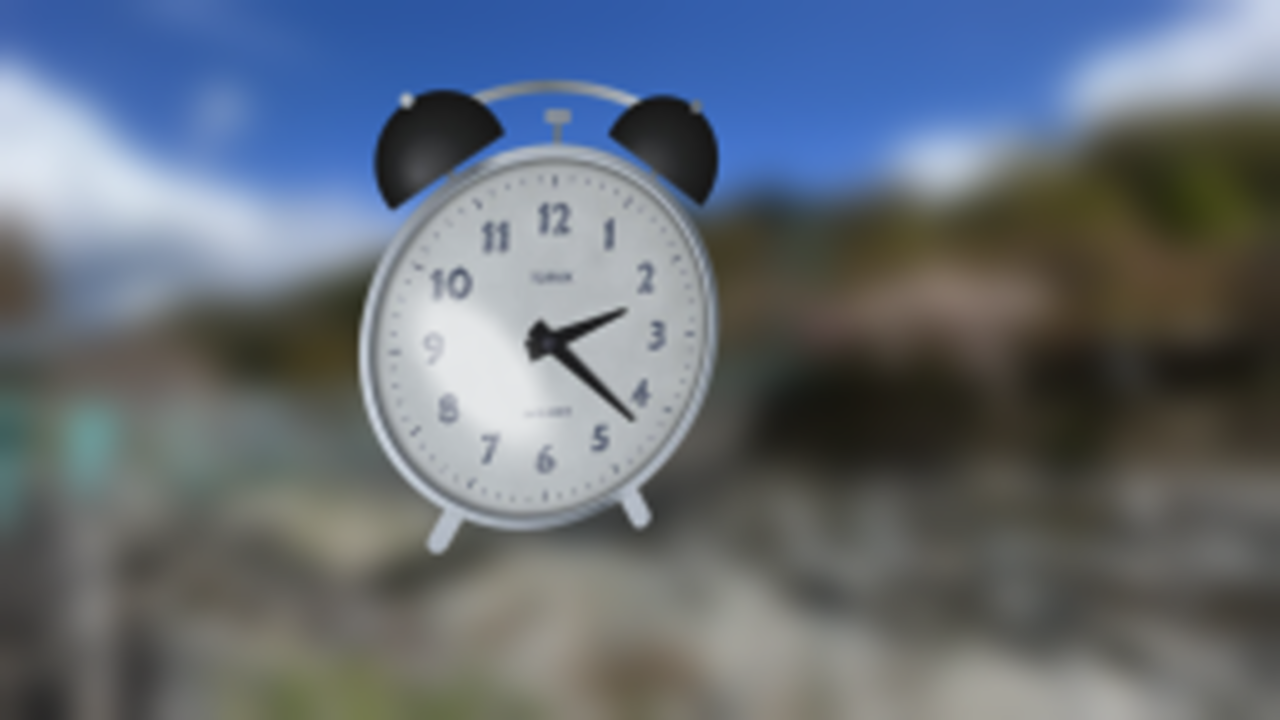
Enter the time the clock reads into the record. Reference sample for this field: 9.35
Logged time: 2.22
